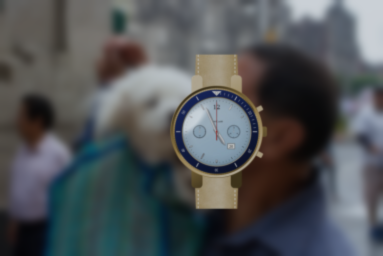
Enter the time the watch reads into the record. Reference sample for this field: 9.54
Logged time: 4.56
